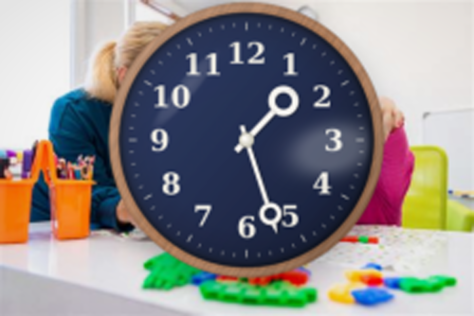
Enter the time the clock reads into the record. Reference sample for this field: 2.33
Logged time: 1.27
